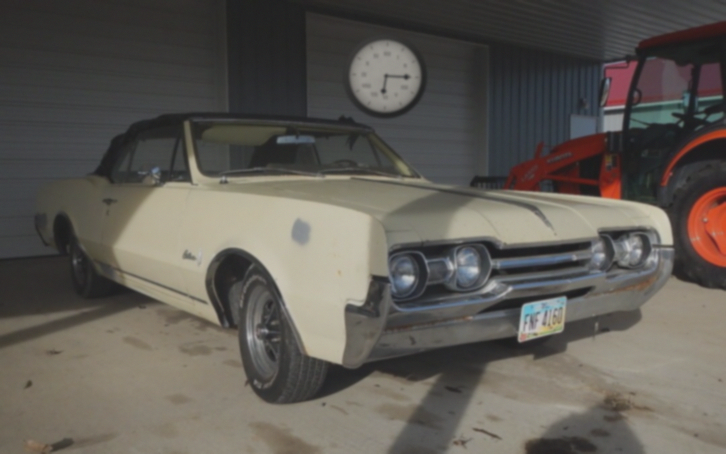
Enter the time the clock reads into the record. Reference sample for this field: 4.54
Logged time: 6.15
